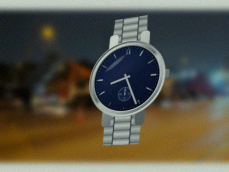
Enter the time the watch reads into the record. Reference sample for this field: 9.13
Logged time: 8.26
